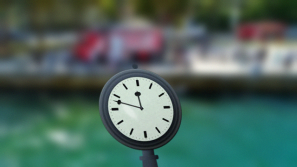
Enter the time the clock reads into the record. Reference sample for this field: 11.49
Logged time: 11.48
